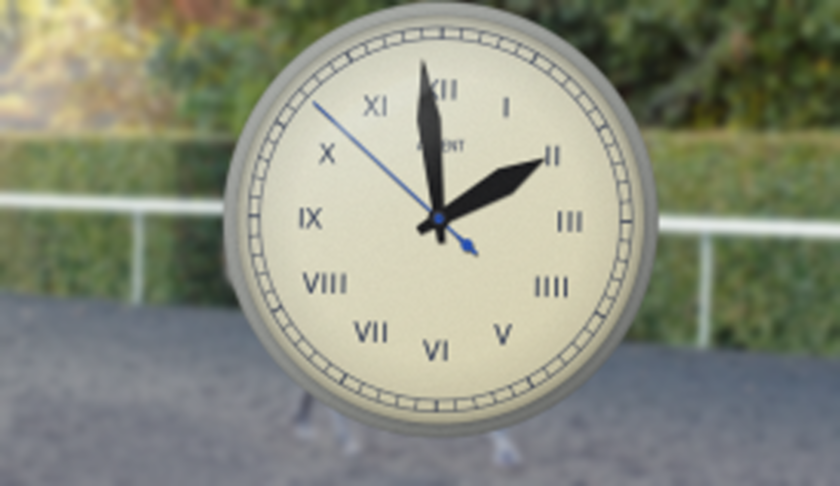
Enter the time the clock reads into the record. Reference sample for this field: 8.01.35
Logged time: 1.58.52
